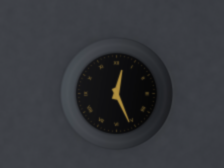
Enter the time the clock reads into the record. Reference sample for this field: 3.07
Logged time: 12.26
